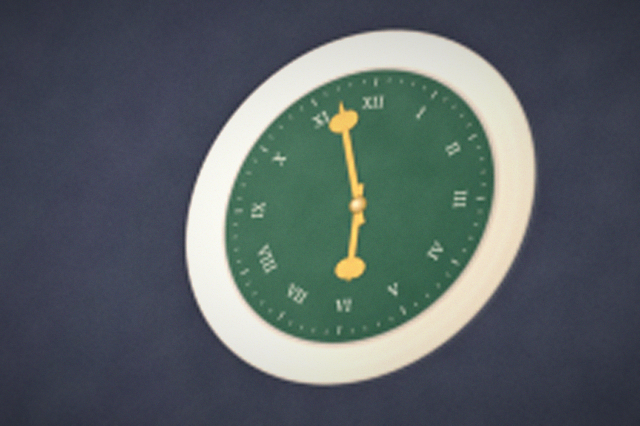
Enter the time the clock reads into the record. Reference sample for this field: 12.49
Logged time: 5.57
